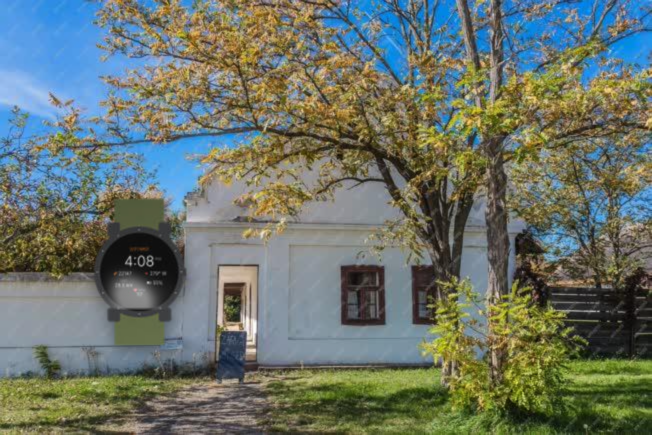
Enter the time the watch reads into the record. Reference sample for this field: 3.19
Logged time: 4.08
